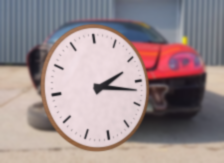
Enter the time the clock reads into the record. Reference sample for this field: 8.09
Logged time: 2.17
